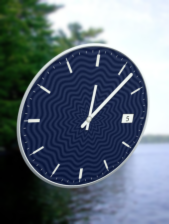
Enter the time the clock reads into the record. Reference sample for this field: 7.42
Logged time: 12.07
